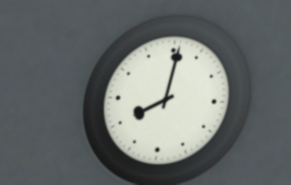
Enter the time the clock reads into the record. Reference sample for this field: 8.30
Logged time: 8.01
